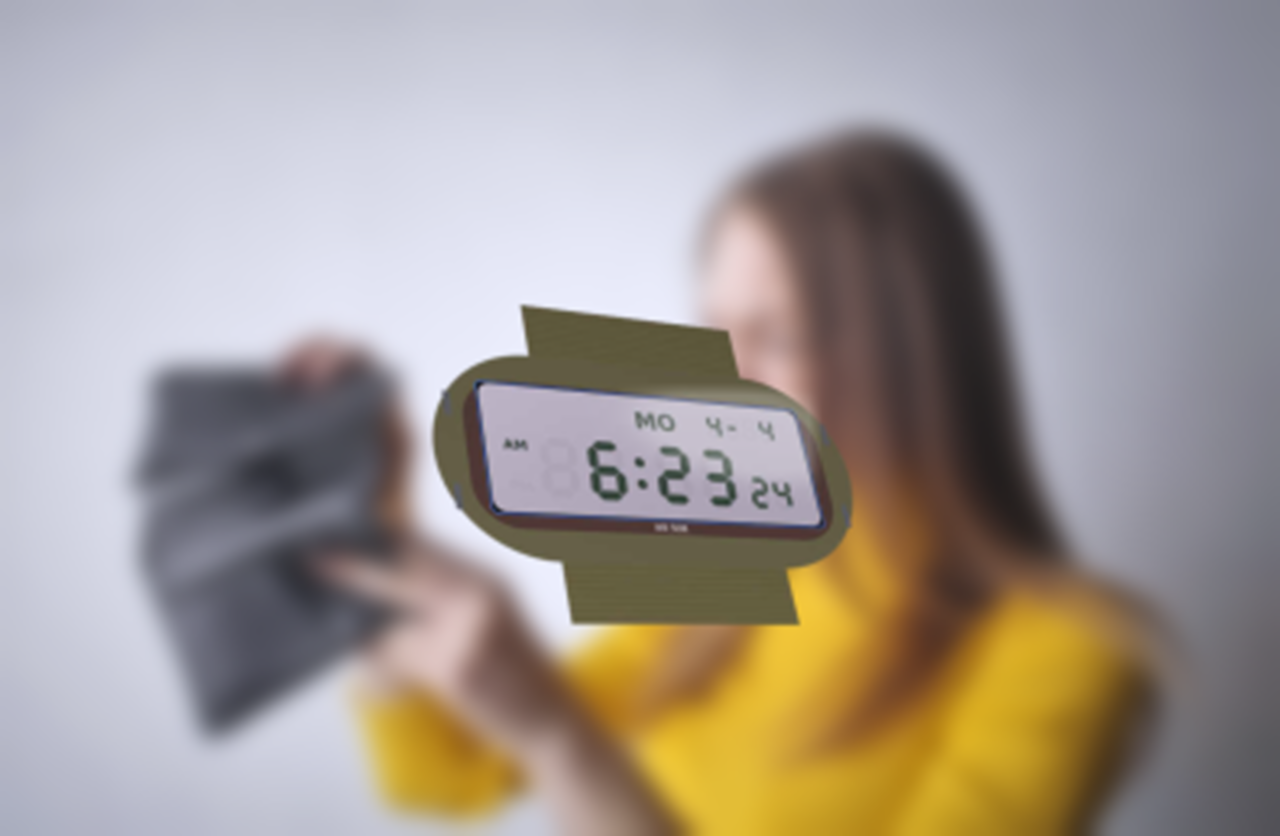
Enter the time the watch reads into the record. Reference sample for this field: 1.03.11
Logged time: 6.23.24
